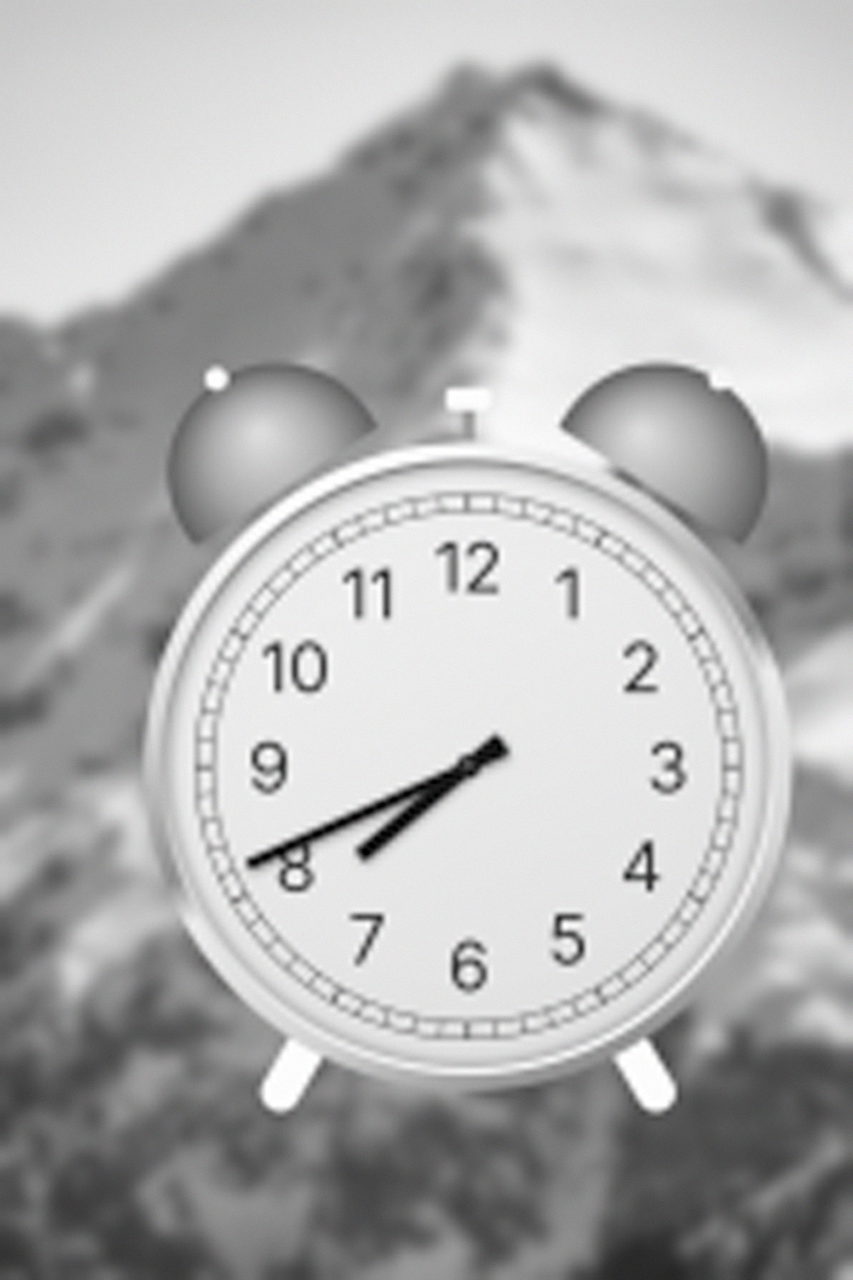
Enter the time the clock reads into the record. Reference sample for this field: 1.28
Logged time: 7.41
